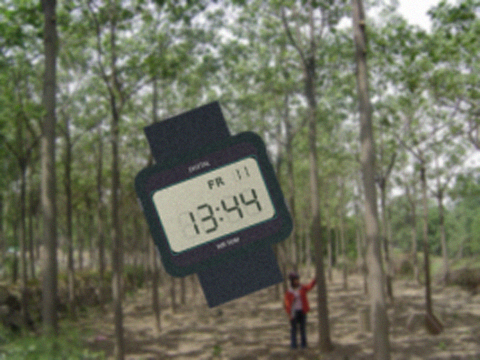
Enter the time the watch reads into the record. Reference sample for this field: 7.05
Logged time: 13.44
